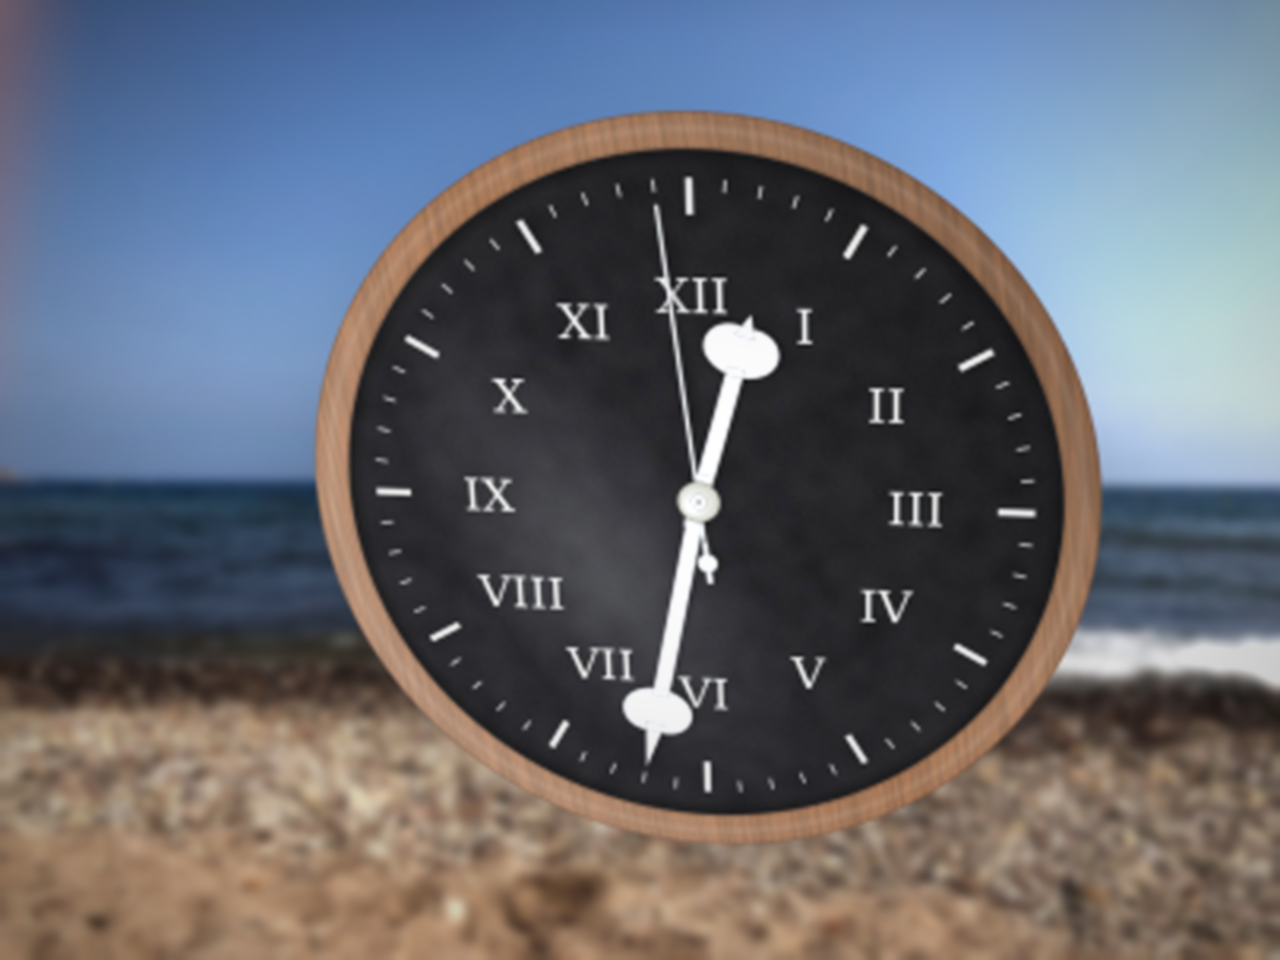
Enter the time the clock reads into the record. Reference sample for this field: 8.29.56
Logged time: 12.31.59
